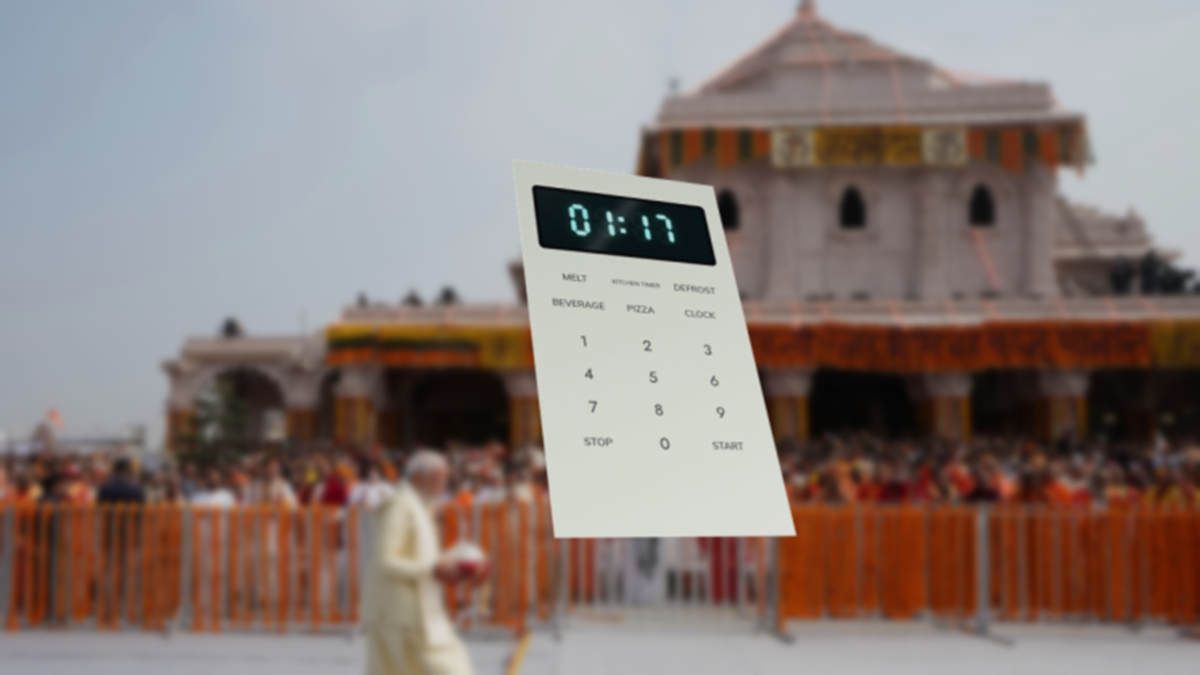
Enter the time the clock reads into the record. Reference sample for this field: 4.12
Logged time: 1.17
